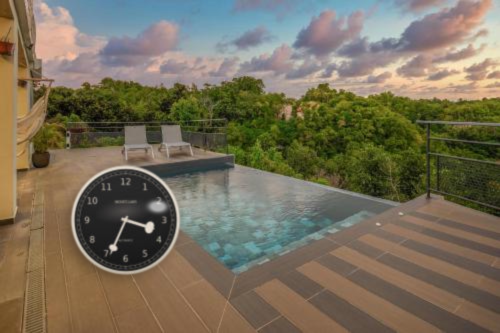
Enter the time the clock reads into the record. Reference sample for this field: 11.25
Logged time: 3.34
